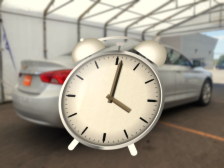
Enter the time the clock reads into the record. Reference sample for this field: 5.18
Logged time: 4.01
